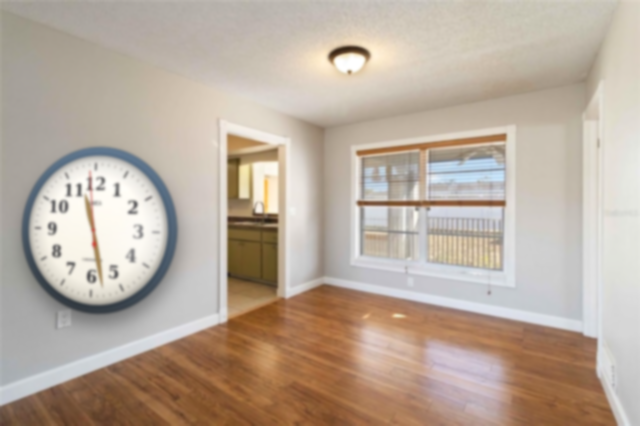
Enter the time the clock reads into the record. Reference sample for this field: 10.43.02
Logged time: 11.27.59
